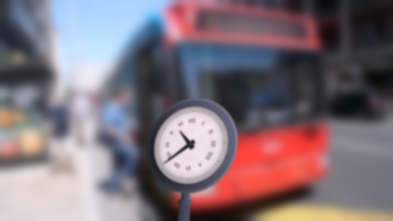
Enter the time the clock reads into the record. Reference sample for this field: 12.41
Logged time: 10.39
